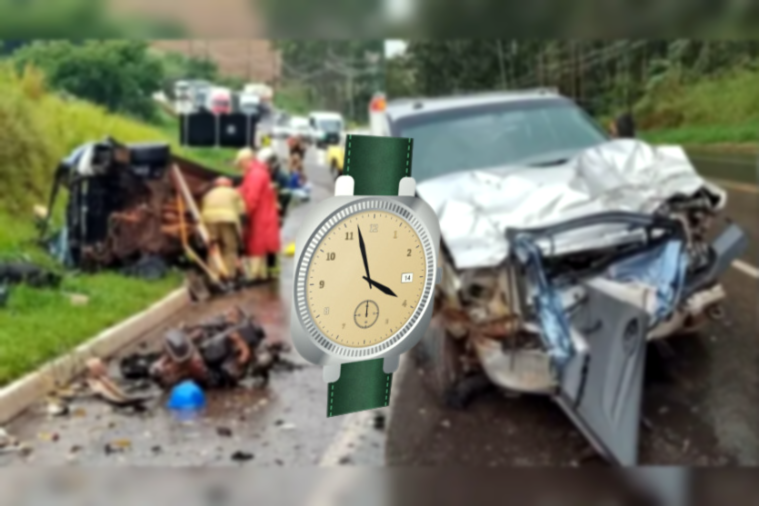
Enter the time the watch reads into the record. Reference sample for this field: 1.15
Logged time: 3.57
